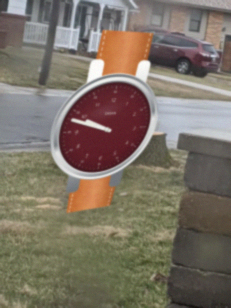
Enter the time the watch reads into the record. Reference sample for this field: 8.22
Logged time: 9.48
